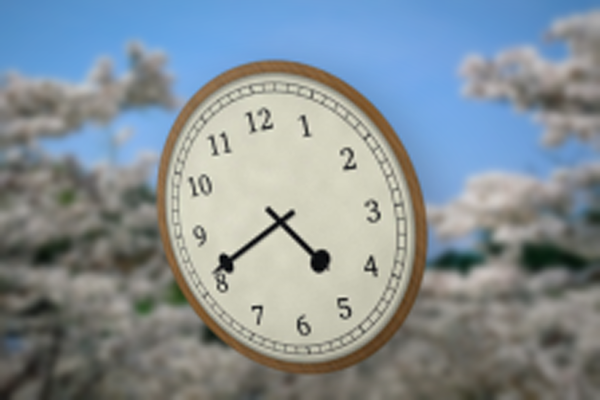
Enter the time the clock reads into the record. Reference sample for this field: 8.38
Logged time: 4.41
